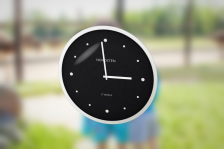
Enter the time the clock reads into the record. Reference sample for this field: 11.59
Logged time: 2.59
